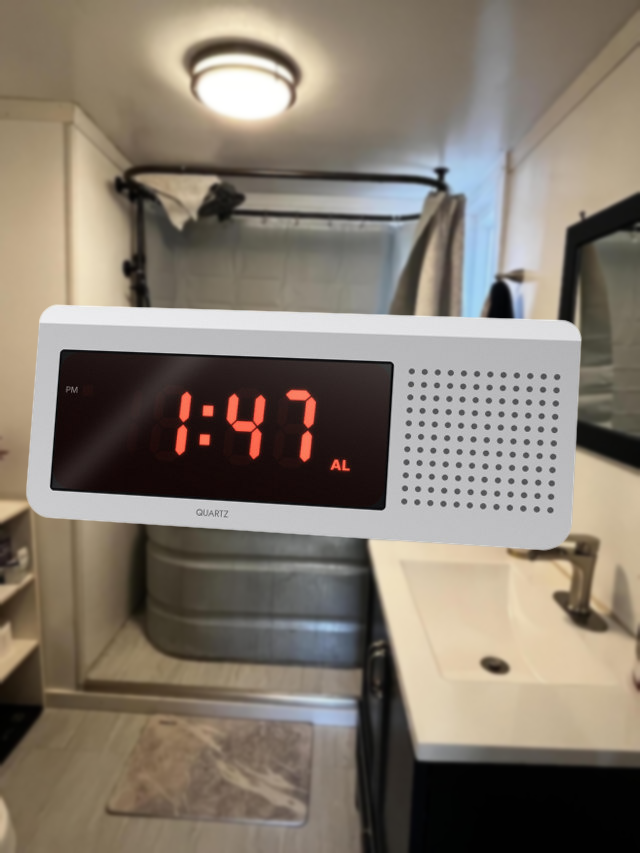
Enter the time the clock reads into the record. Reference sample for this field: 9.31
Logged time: 1.47
